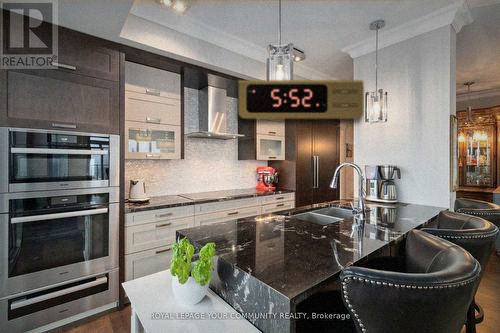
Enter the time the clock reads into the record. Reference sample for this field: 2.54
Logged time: 5.52
